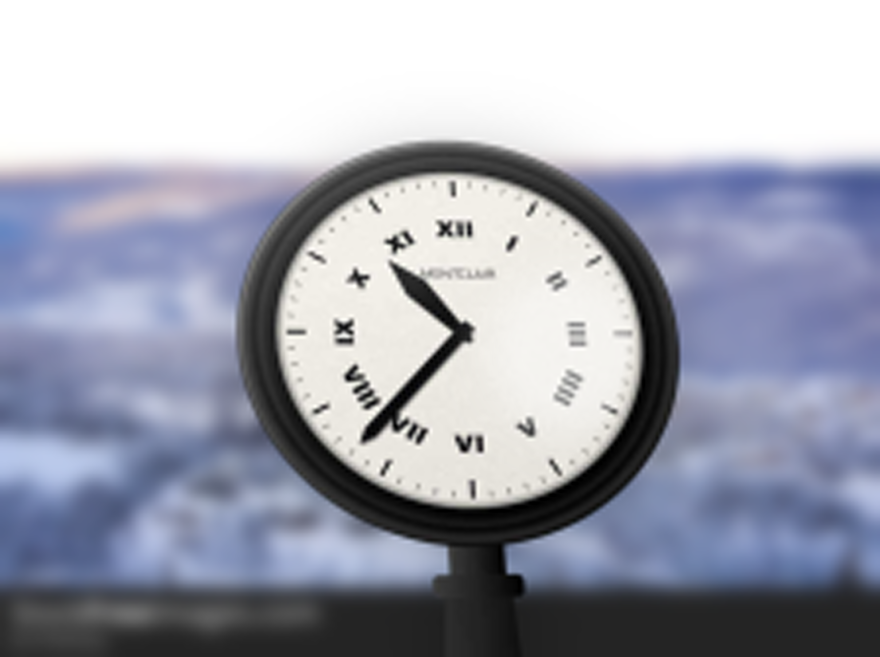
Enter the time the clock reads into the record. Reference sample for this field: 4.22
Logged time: 10.37
